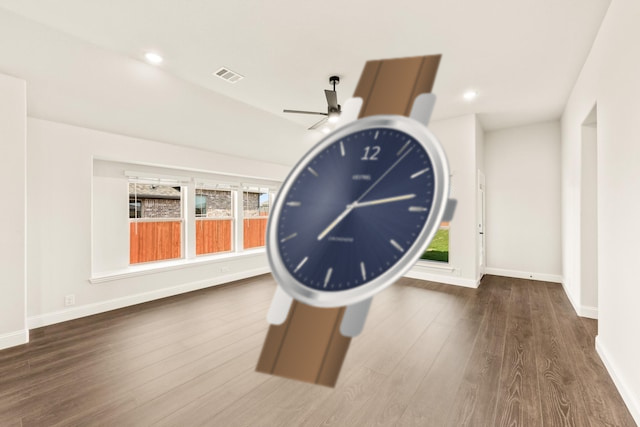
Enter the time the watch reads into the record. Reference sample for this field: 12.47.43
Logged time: 7.13.06
